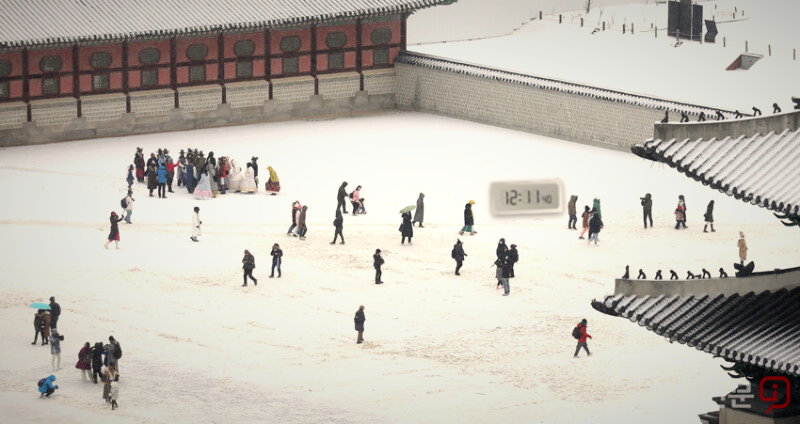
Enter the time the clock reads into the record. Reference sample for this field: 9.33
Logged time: 12.11
